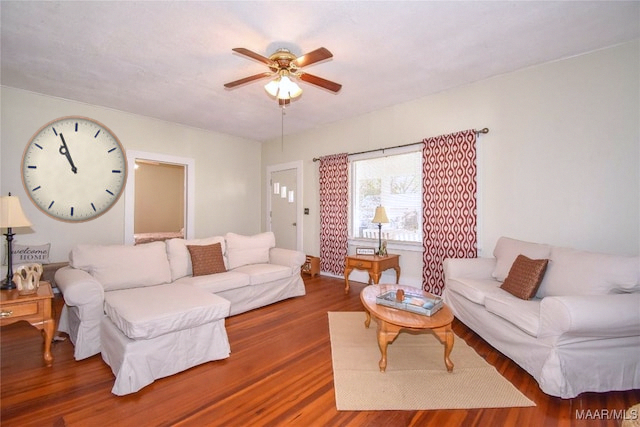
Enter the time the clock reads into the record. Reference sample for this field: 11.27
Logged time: 10.56
